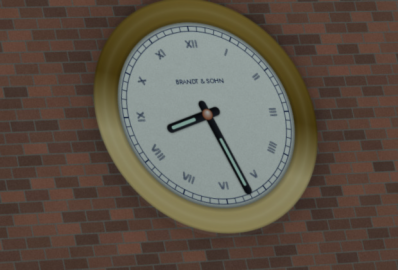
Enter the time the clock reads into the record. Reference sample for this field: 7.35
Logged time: 8.27
